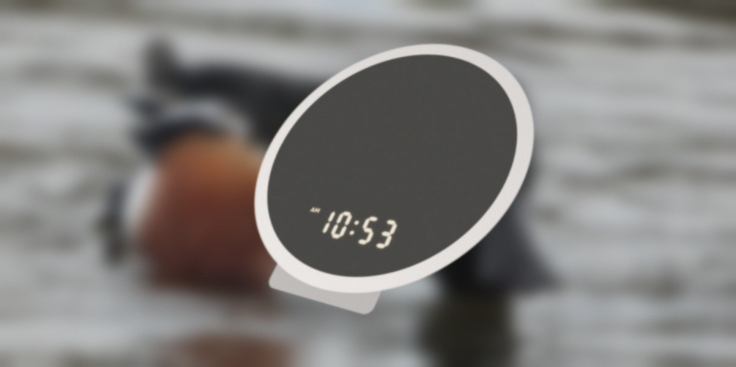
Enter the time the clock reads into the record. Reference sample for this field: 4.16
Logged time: 10.53
